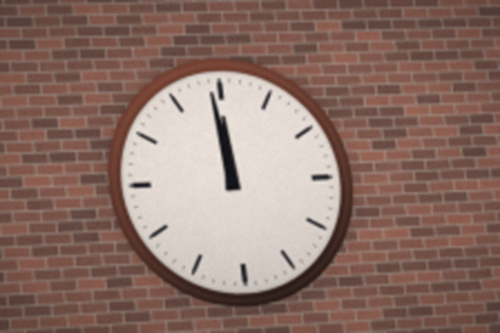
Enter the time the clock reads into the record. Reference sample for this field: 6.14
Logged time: 11.59
